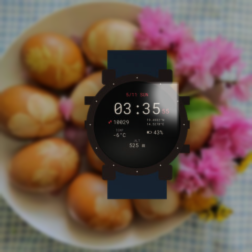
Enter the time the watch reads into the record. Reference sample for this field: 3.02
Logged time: 3.35
